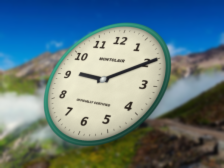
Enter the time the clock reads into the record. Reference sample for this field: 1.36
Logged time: 9.10
